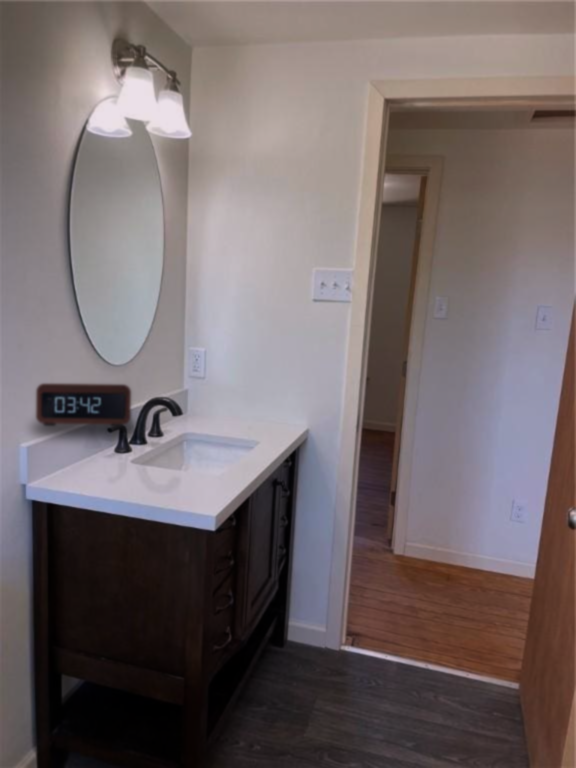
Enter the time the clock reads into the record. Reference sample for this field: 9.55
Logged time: 3.42
